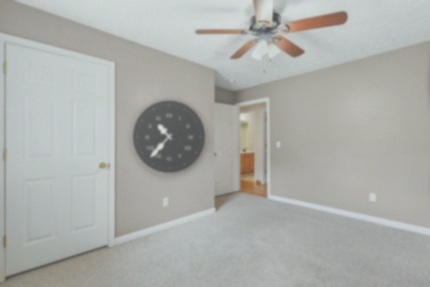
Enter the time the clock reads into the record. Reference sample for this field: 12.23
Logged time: 10.37
